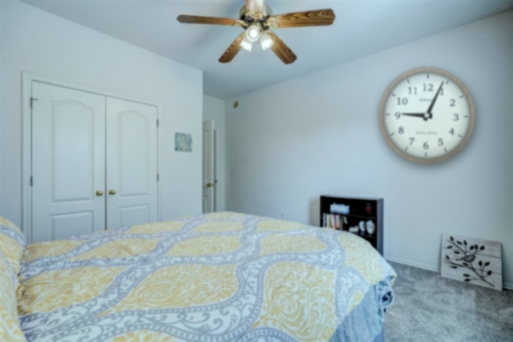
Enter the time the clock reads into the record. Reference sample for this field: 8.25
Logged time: 9.04
